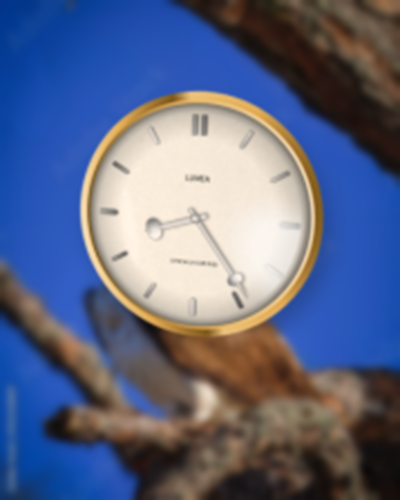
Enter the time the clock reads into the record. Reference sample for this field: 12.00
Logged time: 8.24
